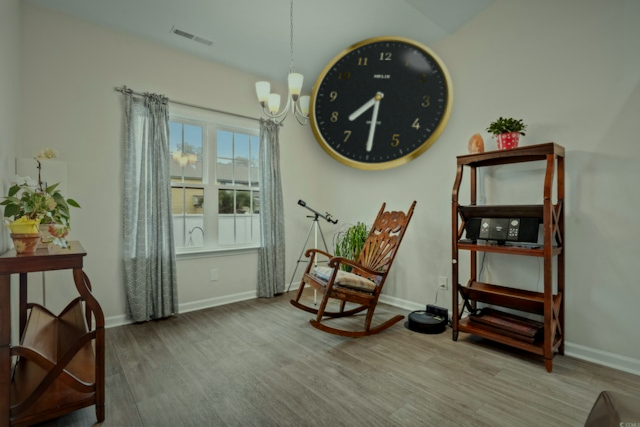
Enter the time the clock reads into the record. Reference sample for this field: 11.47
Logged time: 7.30
